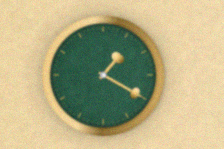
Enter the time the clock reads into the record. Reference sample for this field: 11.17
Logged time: 1.20
